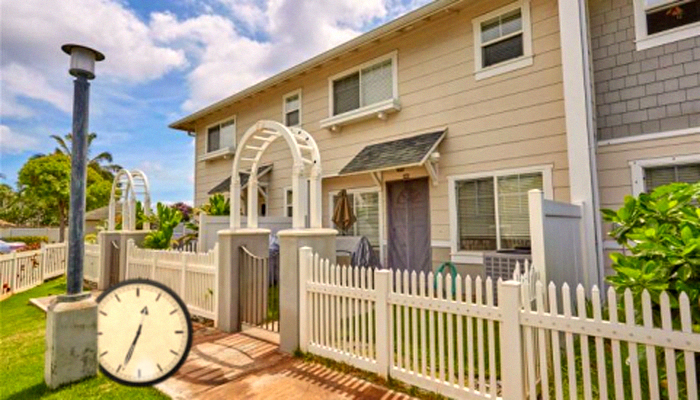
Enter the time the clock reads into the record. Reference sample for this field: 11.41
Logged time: 12.34
